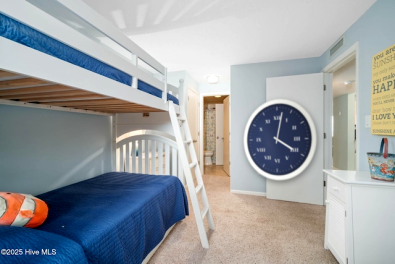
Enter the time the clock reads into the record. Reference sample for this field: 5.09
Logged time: 4.02
